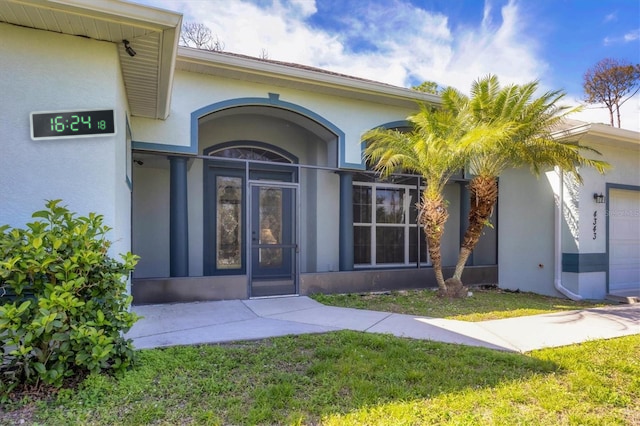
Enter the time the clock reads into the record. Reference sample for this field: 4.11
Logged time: 16.24
